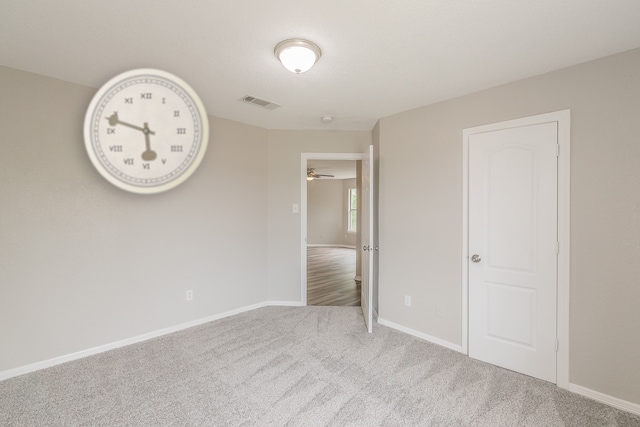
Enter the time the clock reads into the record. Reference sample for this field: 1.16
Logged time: 5.48
